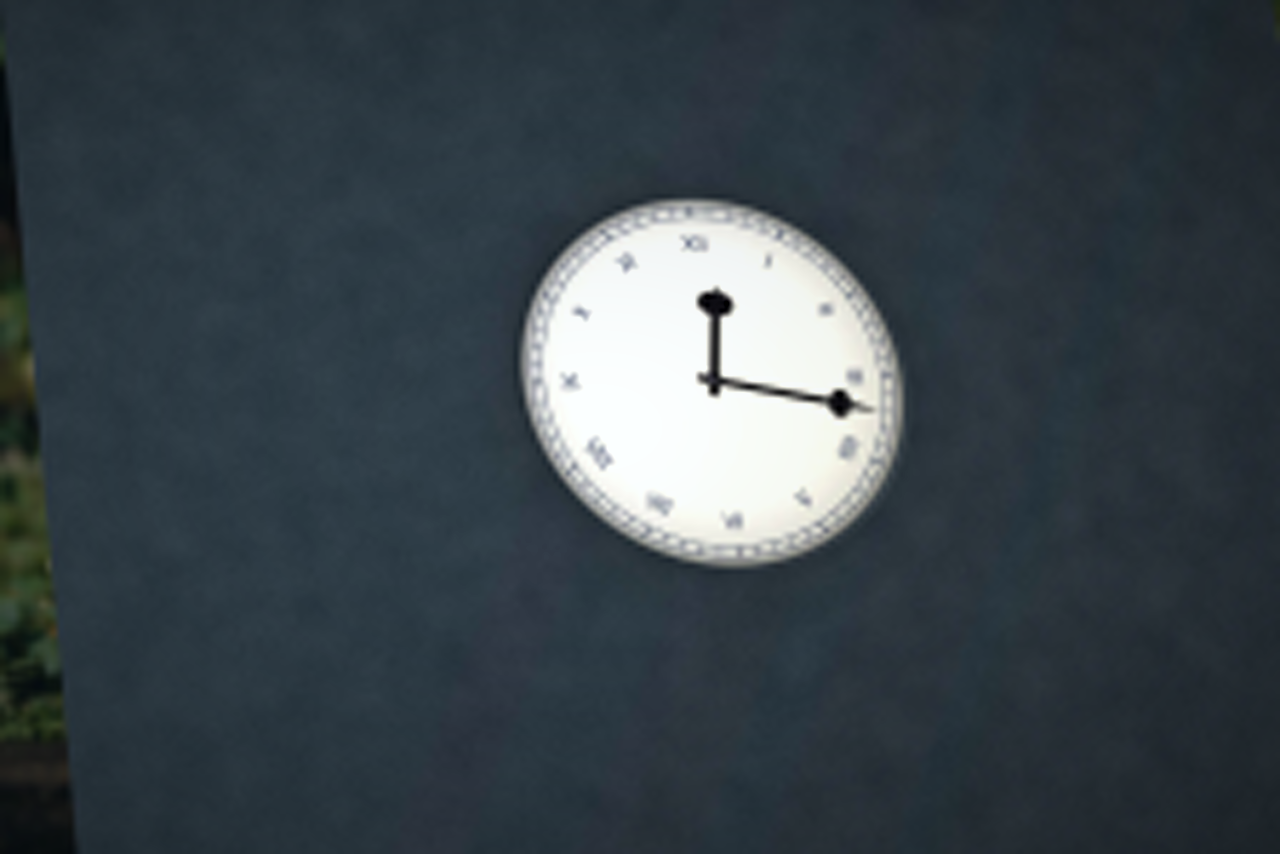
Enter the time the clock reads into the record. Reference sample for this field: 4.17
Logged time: 12.17
